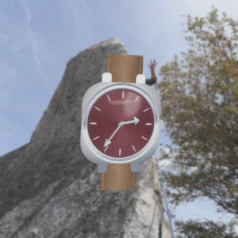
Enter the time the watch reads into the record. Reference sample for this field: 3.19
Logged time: 2.36
